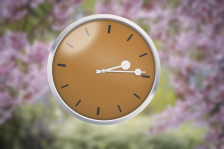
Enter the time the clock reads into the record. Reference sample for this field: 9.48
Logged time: 2.14
